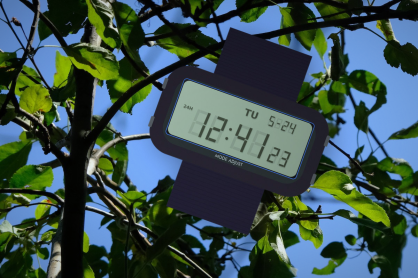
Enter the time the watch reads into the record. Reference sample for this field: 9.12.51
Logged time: 12.41.23
